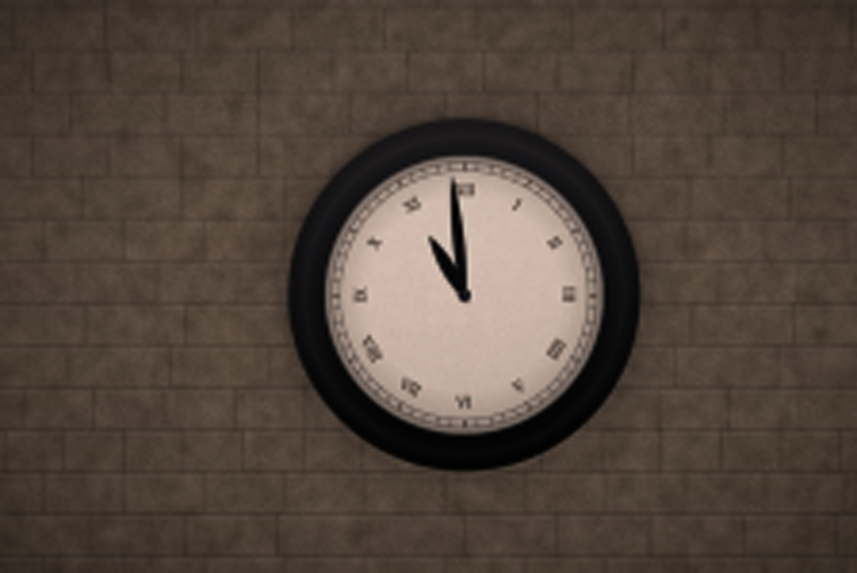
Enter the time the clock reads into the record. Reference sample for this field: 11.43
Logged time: 10.59
